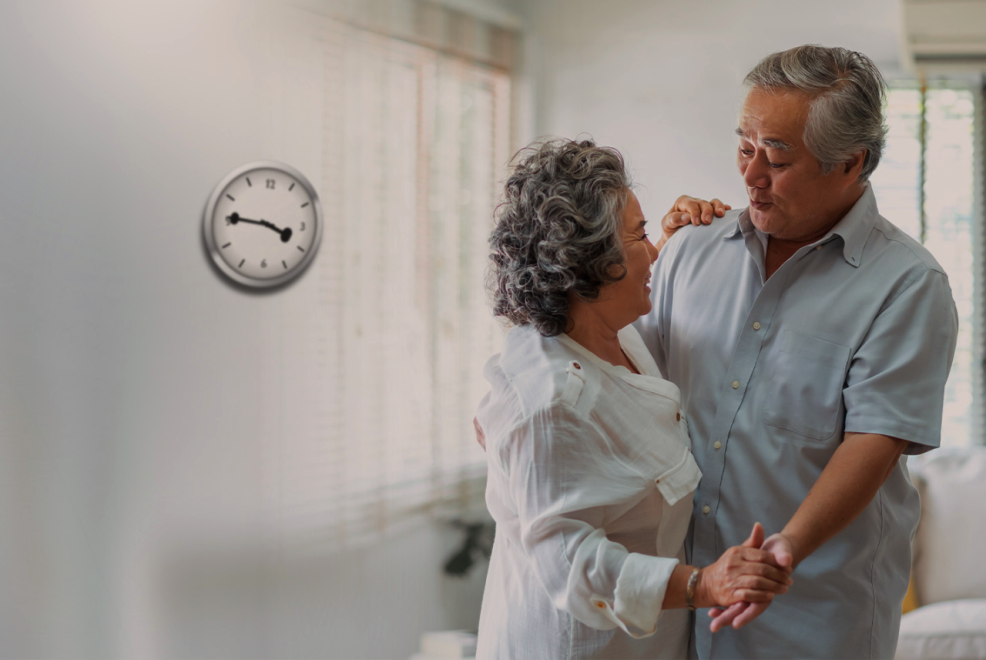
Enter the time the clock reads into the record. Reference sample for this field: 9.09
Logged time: 3.46
